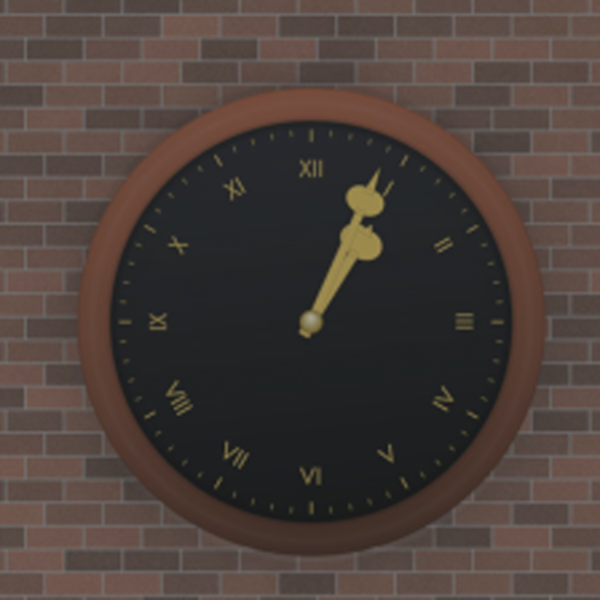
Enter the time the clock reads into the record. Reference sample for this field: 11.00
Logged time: 1.04
